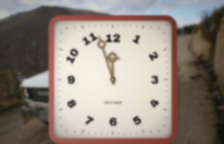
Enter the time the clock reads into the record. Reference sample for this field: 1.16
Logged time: 11.57
